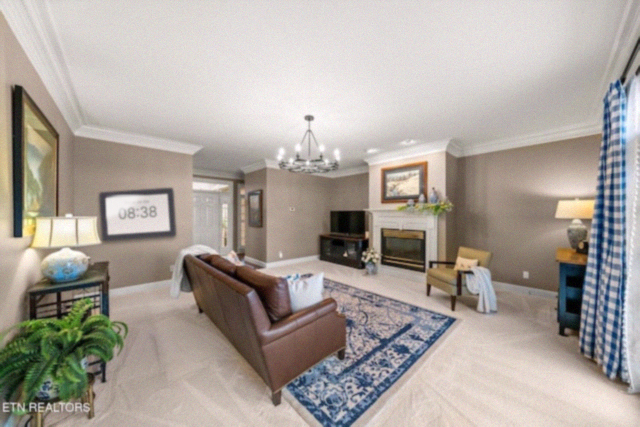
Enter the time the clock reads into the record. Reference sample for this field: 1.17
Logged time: 8.38
